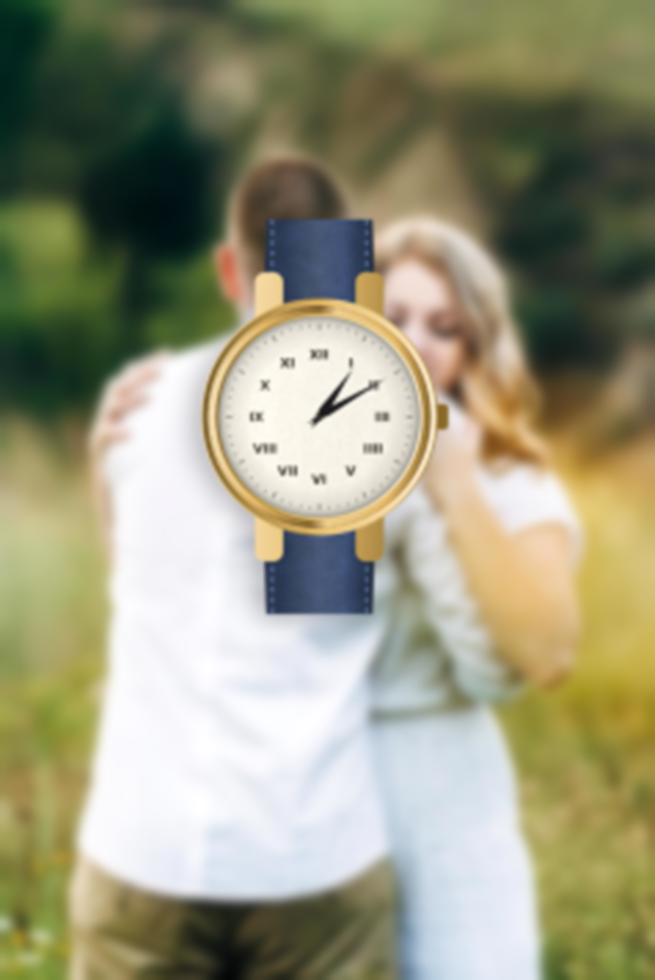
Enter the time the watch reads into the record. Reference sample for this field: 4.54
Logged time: 1.10
